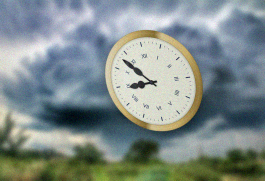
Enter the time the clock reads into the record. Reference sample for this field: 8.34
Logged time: 8.53
